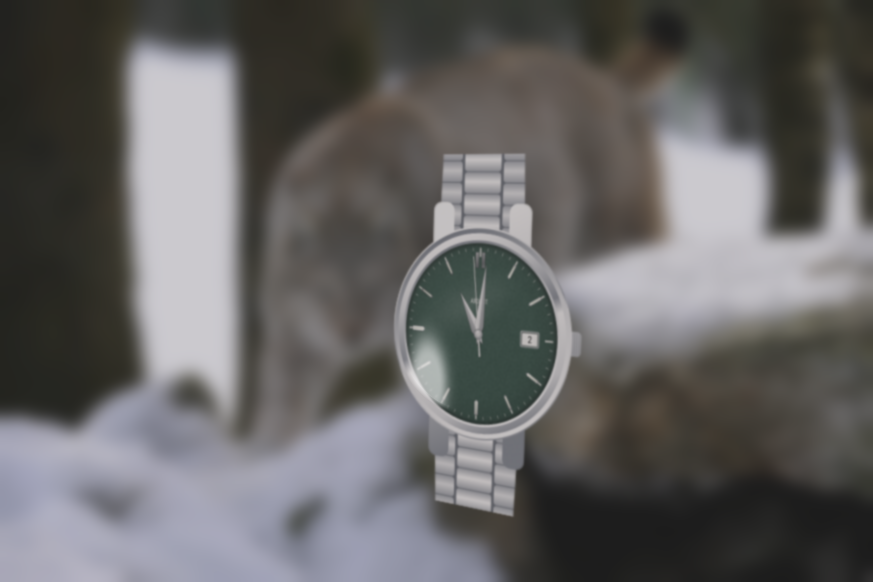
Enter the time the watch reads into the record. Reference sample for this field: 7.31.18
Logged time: 11.00.59
